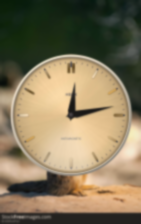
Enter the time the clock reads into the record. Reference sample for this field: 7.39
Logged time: 12.13
